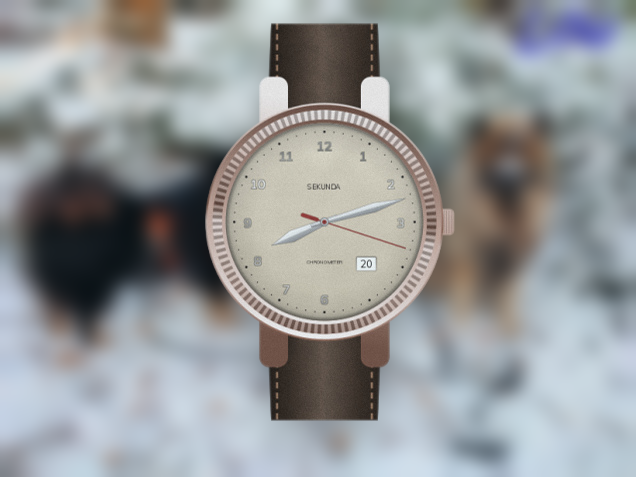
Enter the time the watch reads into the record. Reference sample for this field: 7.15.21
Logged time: 8.12.18
